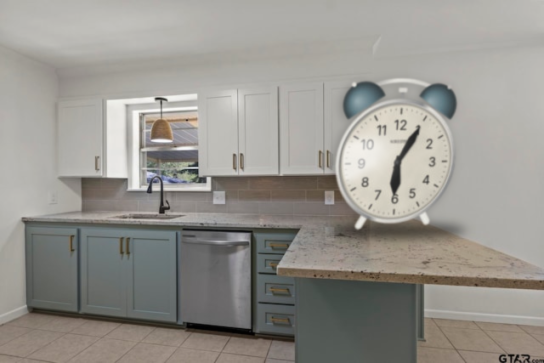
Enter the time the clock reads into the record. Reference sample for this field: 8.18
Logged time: 6.05
